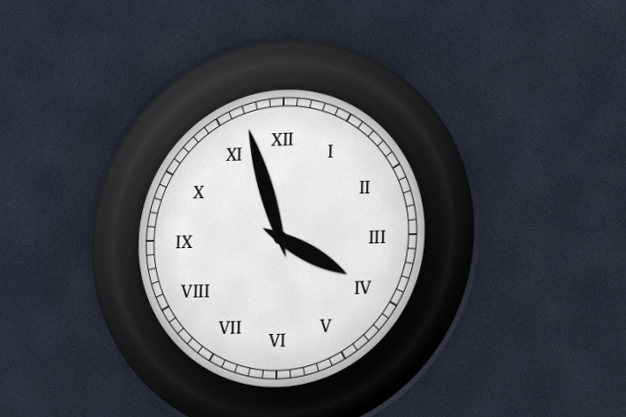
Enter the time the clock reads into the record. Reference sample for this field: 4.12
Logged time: 3.57
